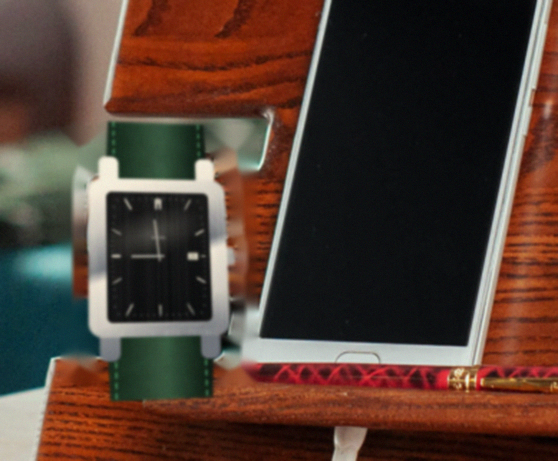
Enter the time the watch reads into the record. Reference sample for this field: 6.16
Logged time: 8.59
